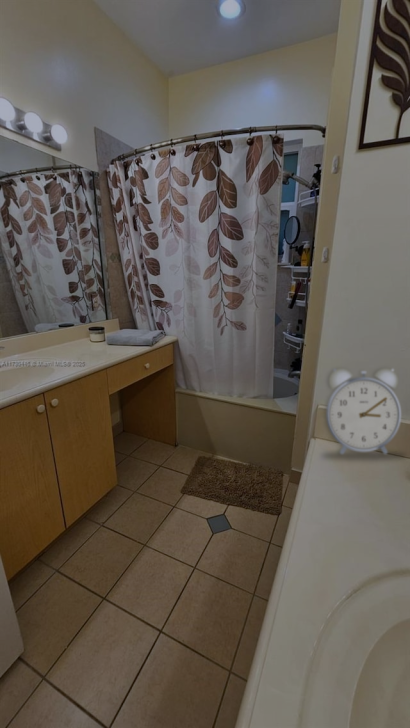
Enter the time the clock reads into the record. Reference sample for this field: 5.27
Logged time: 3.09
